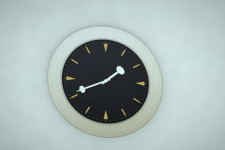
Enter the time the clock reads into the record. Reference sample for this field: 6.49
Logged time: 1.41
